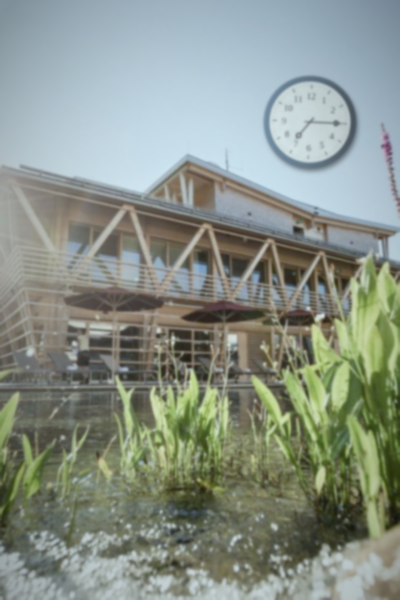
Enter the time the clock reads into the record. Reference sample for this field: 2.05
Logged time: 7.15
